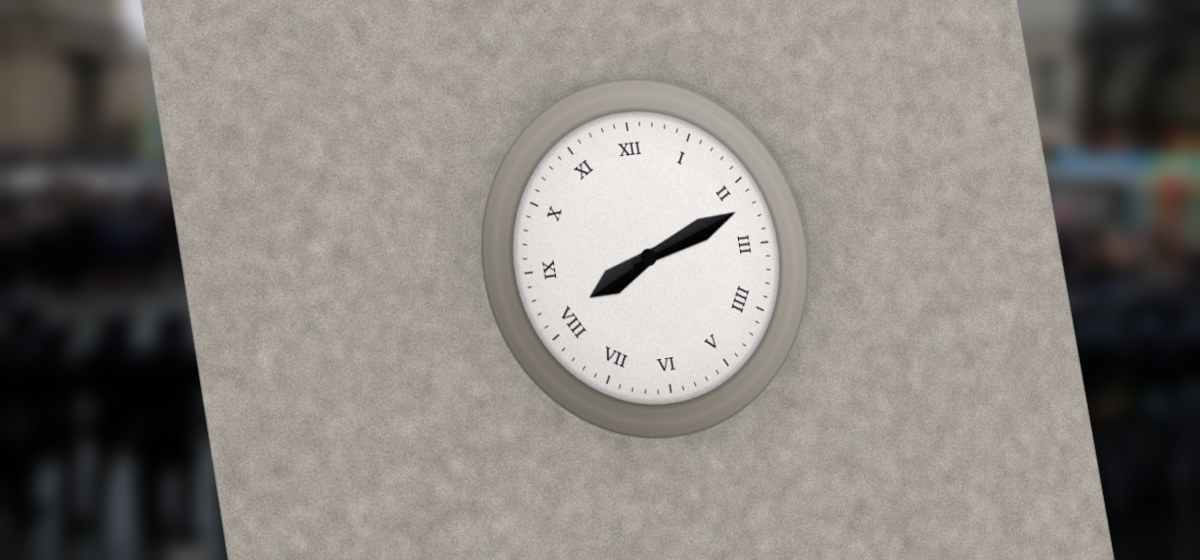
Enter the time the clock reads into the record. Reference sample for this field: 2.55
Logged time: 8.12
